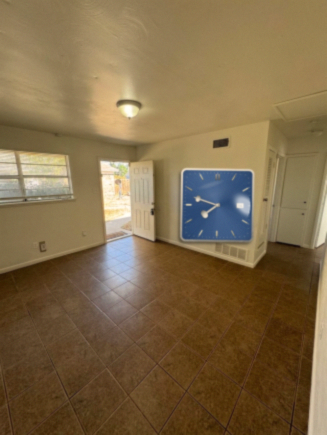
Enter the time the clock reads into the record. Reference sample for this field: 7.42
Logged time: 7.48
